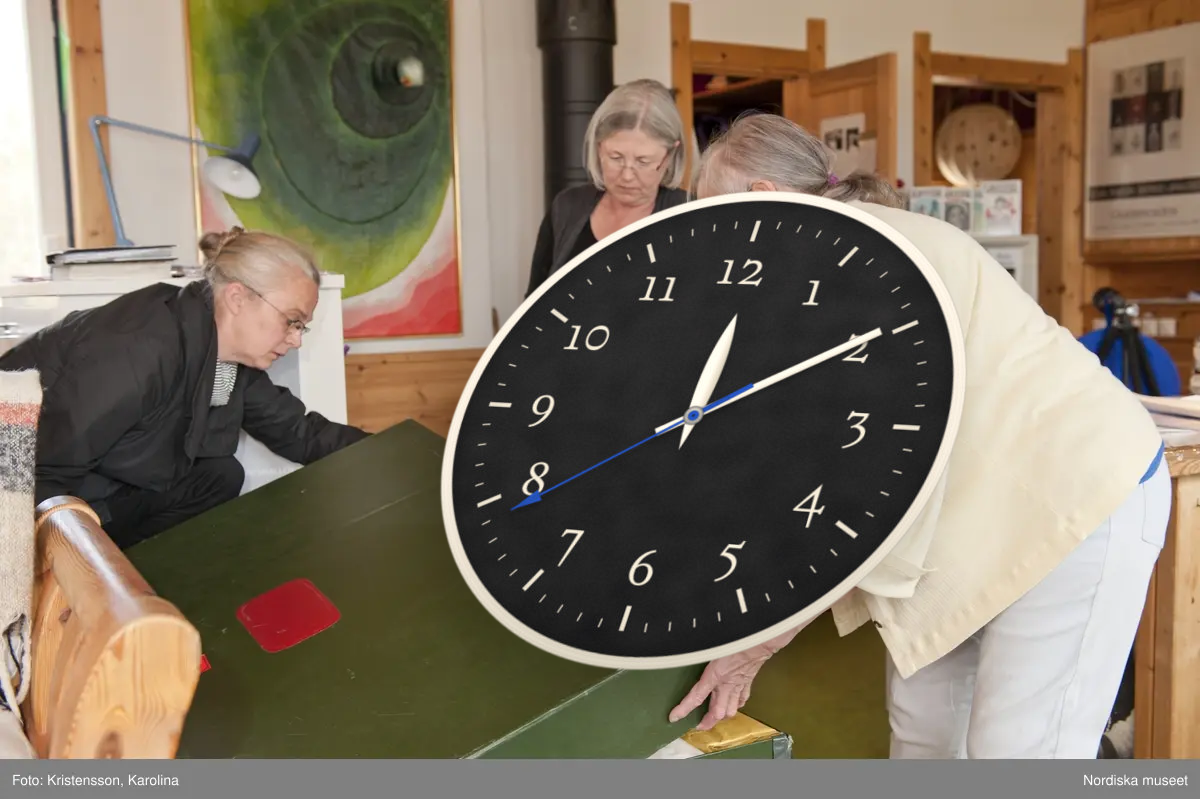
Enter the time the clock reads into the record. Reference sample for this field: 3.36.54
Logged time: 12.09.39
